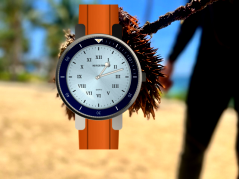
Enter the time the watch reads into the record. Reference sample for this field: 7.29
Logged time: 1.12
